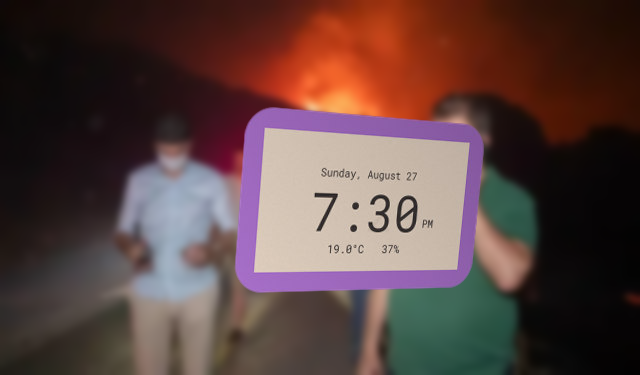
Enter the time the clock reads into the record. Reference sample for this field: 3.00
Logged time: 7.30
